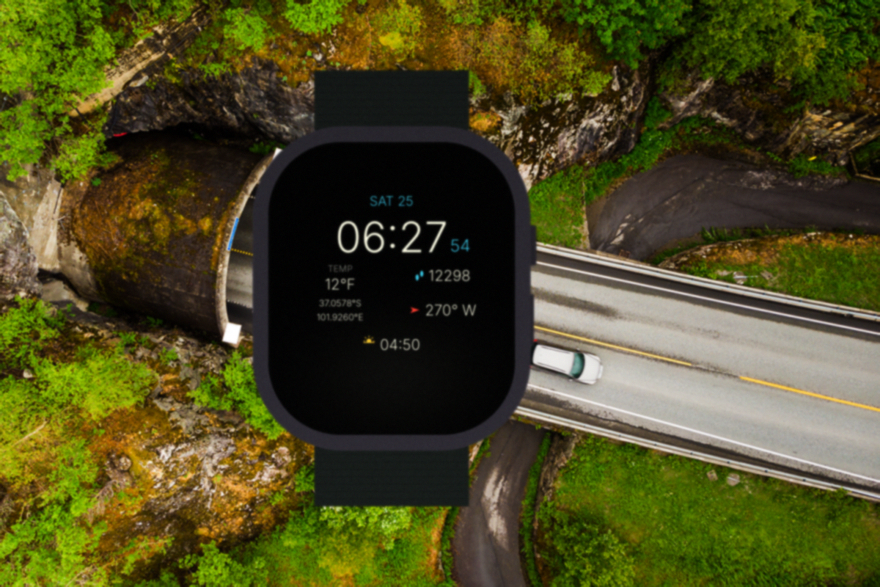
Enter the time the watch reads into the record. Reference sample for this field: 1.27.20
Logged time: 6.27.54
